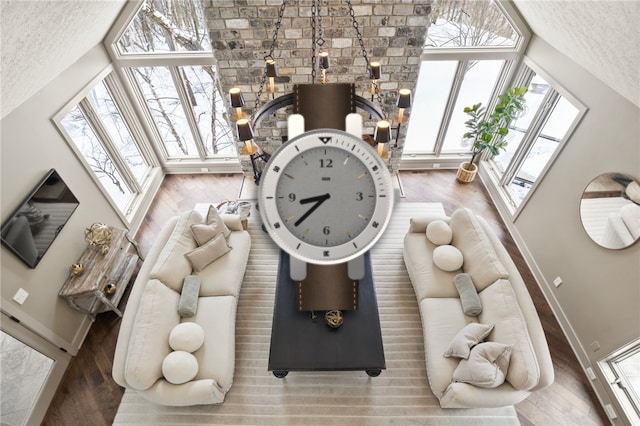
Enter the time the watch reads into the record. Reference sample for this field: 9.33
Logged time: 8.38
